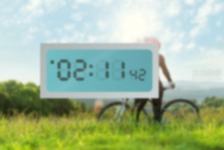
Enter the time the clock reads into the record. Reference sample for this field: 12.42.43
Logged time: 2.11.42
